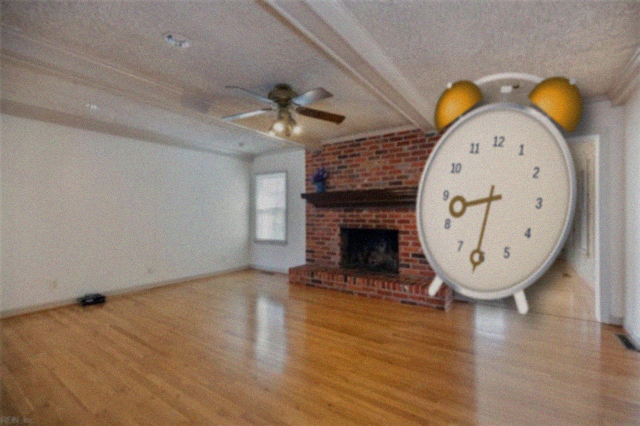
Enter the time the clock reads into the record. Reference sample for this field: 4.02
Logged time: 8.31
